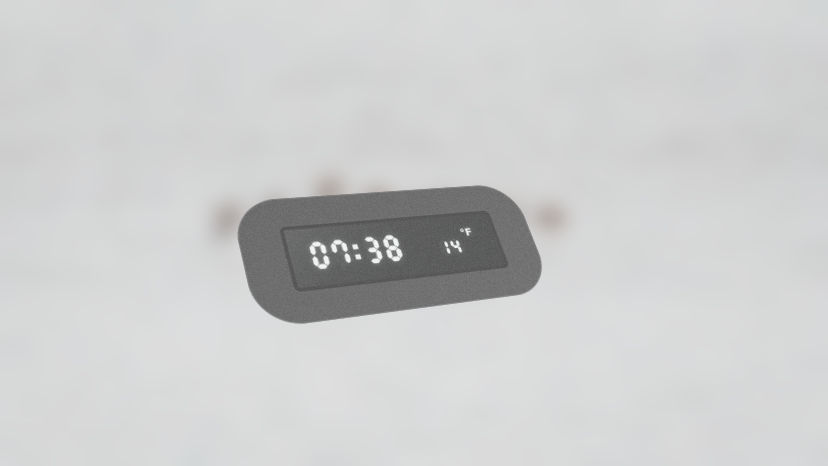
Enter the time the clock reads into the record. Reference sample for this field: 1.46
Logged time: 7.38
